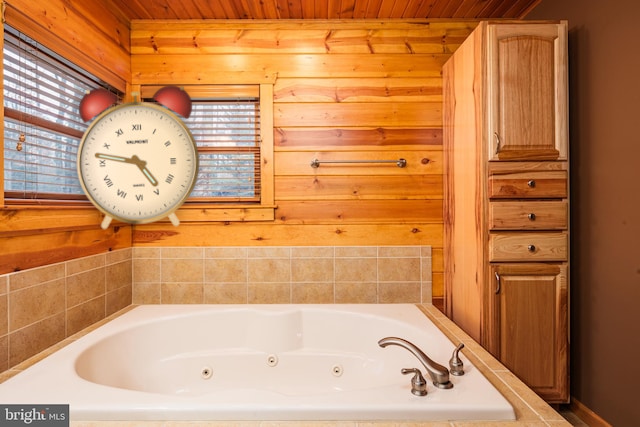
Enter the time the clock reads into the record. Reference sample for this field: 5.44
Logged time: 4.47
